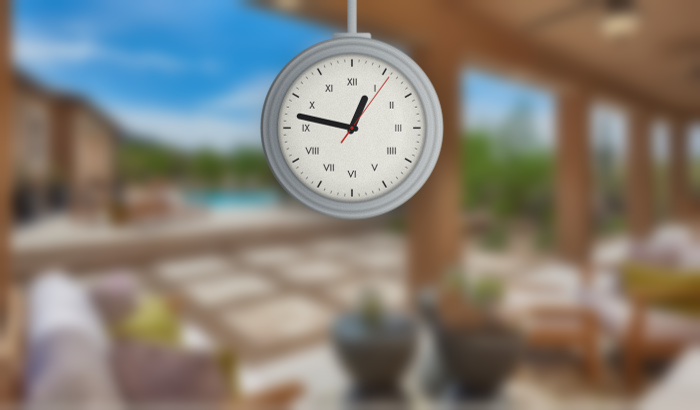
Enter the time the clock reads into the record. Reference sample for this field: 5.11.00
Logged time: 12.47.06
